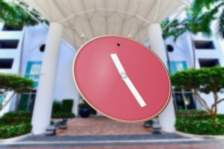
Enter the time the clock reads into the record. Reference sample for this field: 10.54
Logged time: 11.26
